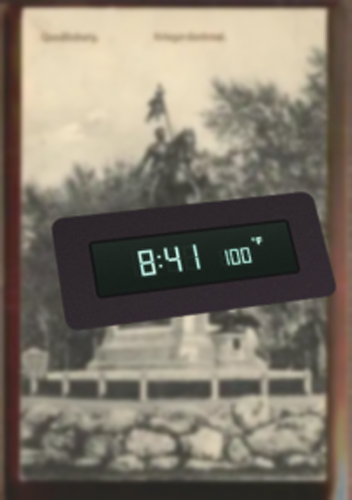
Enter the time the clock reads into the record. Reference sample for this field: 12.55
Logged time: 8.41
